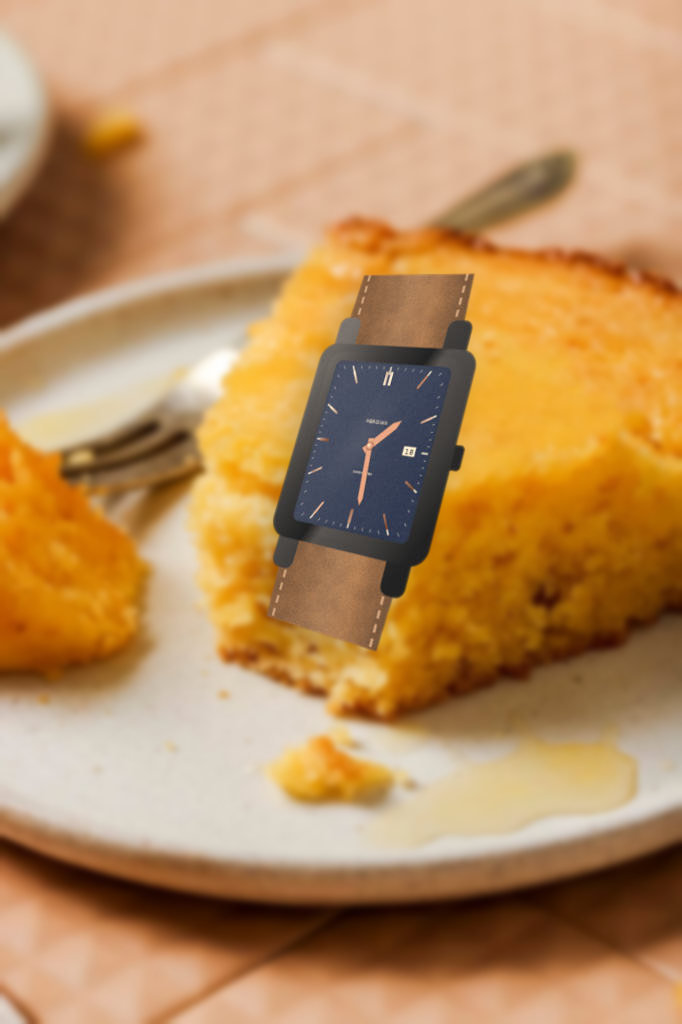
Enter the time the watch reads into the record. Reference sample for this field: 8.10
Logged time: 1.29
